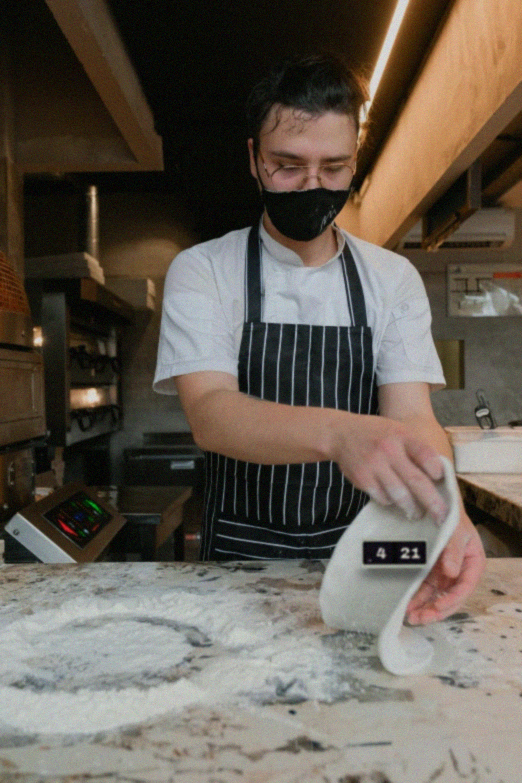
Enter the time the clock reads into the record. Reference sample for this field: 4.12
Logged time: 4.21
